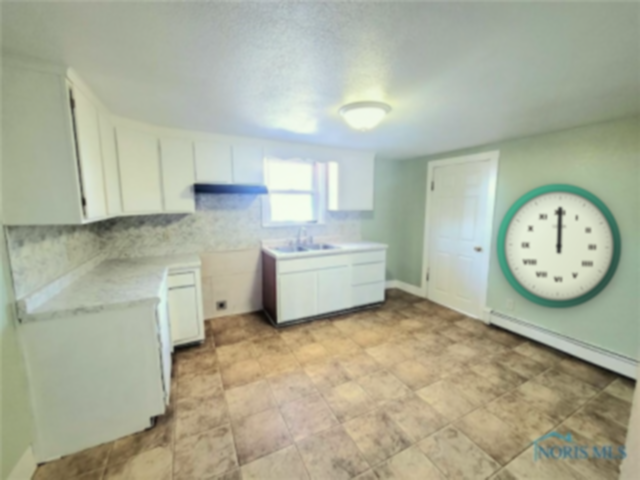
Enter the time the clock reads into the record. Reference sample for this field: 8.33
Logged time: 12.00
